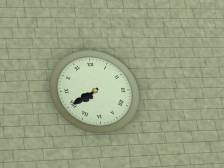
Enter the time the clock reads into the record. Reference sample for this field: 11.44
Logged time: 7.40
